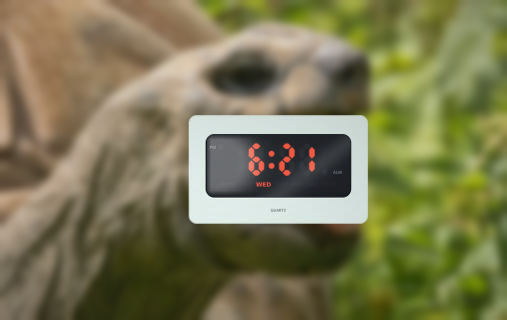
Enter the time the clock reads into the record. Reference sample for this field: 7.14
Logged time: 6.21
